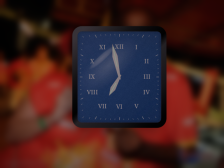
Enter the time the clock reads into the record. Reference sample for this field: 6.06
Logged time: 6.58
